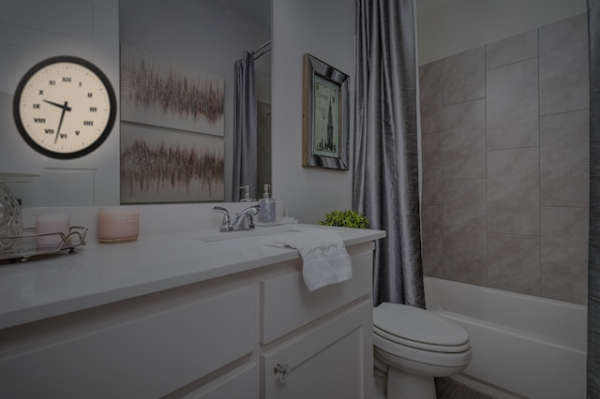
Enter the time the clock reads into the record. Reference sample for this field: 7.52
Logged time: 9.32
